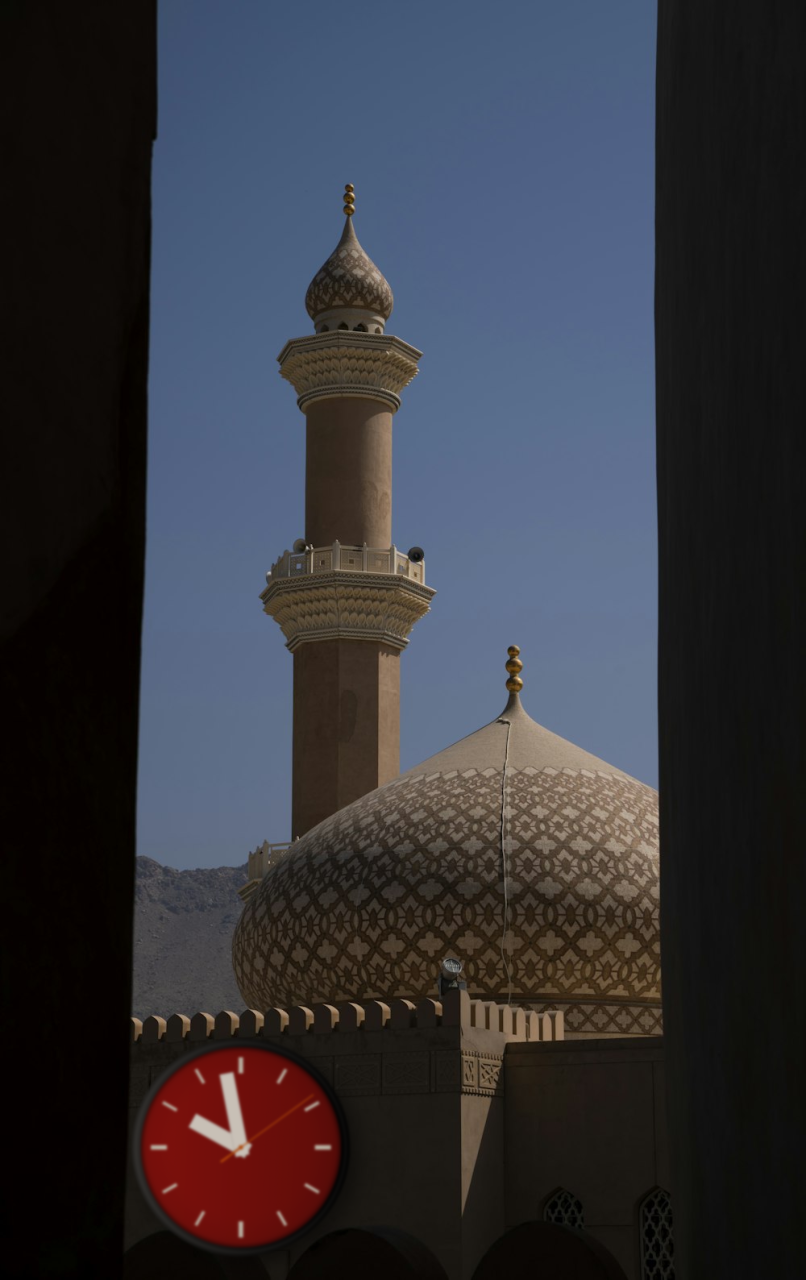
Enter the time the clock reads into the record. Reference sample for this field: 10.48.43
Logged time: 9.58.09
